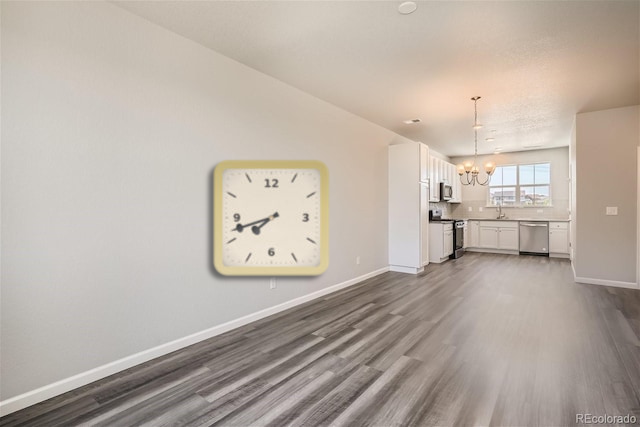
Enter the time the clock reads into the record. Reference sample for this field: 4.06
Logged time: 7.42
